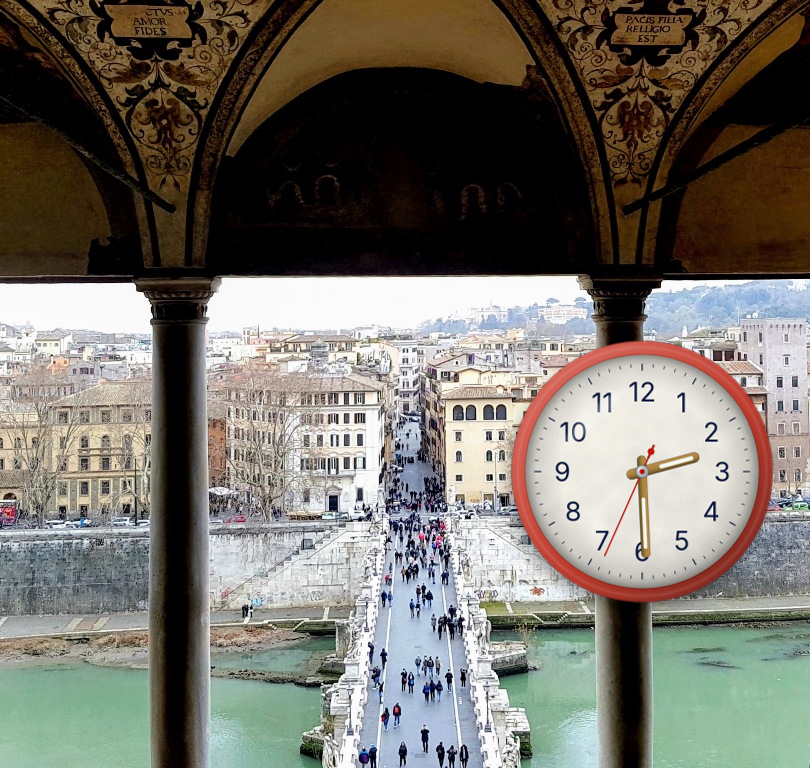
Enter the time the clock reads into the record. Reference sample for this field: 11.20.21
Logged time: 2.29.34
